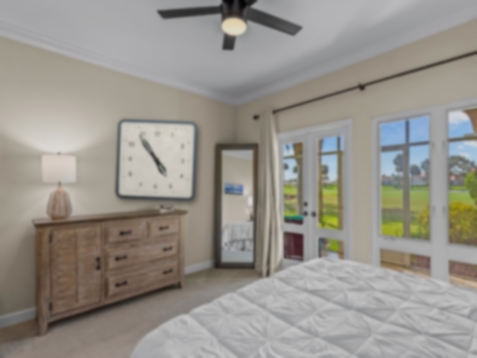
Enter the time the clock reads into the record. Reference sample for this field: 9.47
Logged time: 4.54
